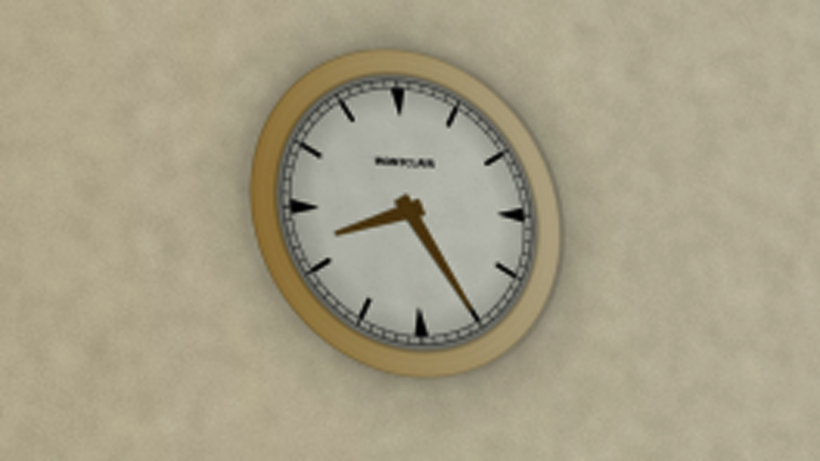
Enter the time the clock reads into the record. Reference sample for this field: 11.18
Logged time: 8.25
